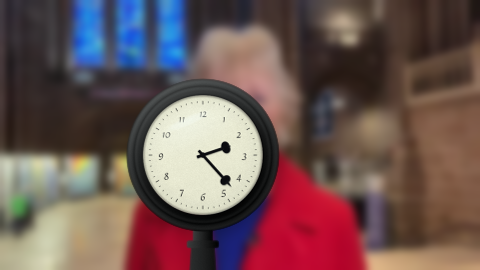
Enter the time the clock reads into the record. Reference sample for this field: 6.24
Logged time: 2.23
